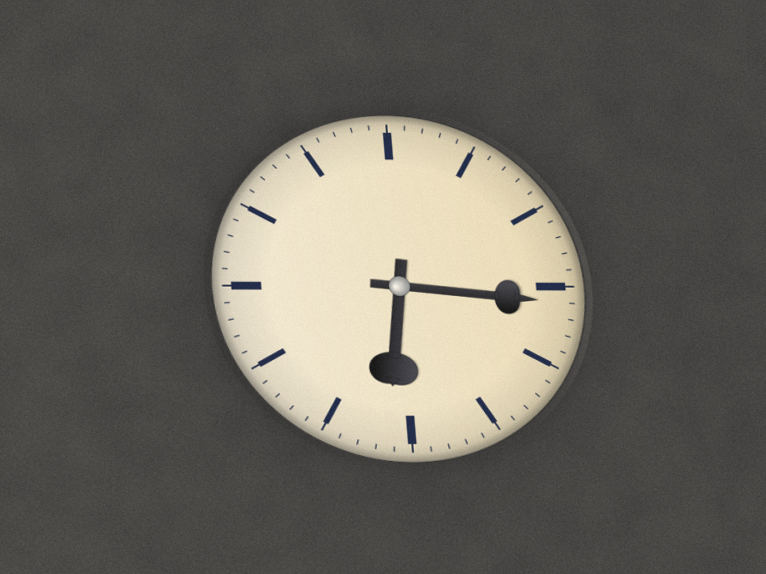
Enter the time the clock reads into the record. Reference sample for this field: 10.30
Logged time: 6.16
